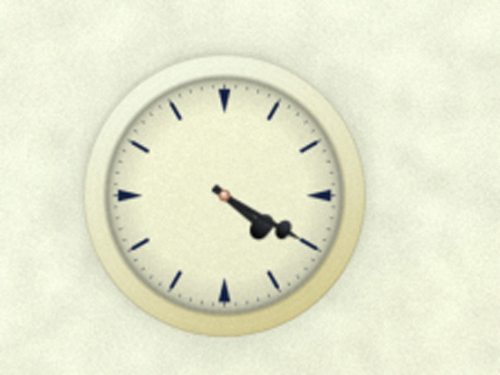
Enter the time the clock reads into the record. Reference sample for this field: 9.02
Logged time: 4.20
